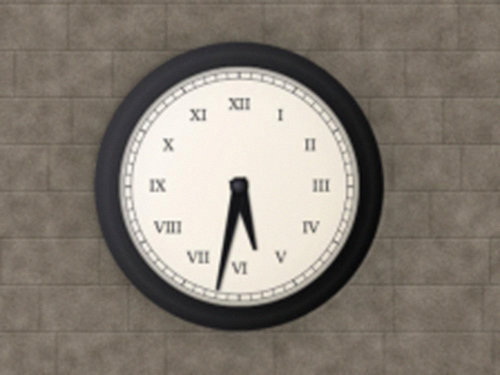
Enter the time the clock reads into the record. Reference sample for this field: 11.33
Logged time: 5.32
